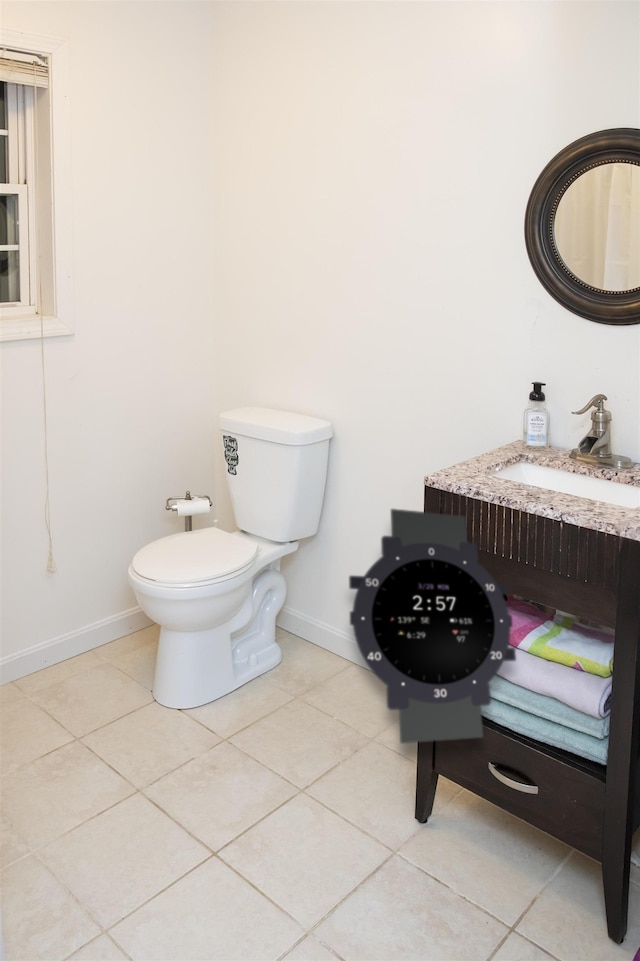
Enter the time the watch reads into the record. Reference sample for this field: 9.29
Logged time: 2.57
